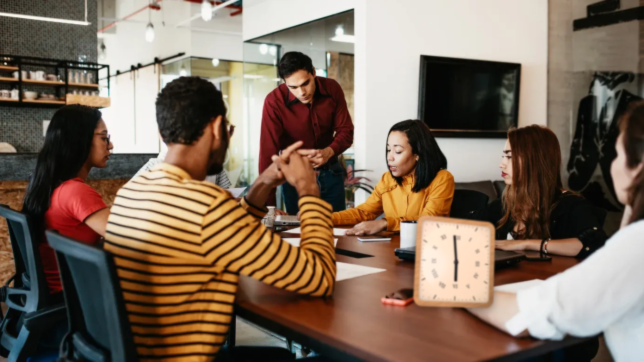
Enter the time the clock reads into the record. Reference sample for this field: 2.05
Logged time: 5.59
